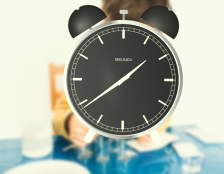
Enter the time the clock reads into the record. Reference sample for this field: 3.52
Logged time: 1.39
